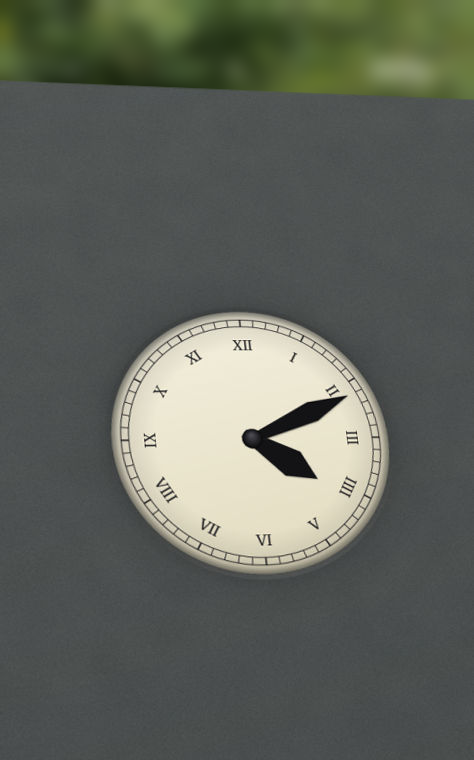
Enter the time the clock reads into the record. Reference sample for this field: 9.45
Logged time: 4.11
